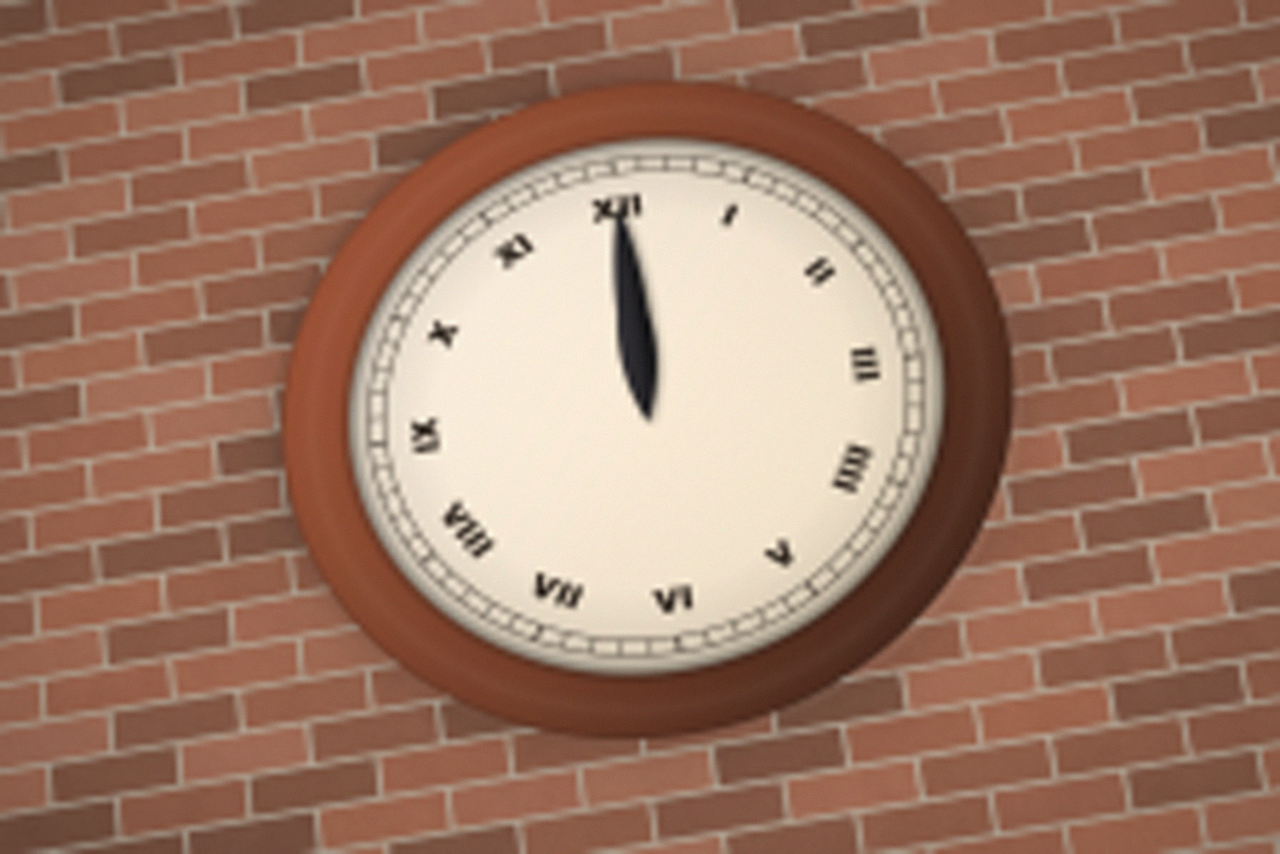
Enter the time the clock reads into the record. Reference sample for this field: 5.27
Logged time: 12.00
